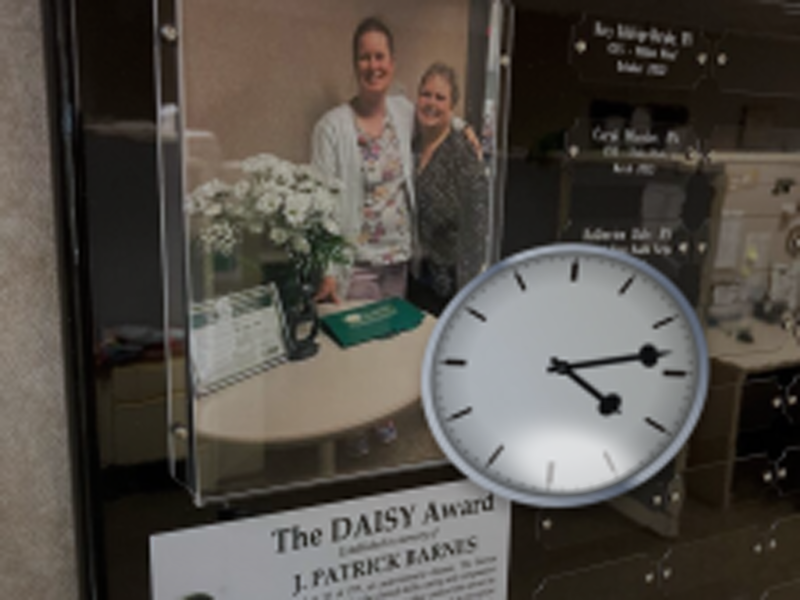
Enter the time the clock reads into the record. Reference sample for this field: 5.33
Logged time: 4.13
